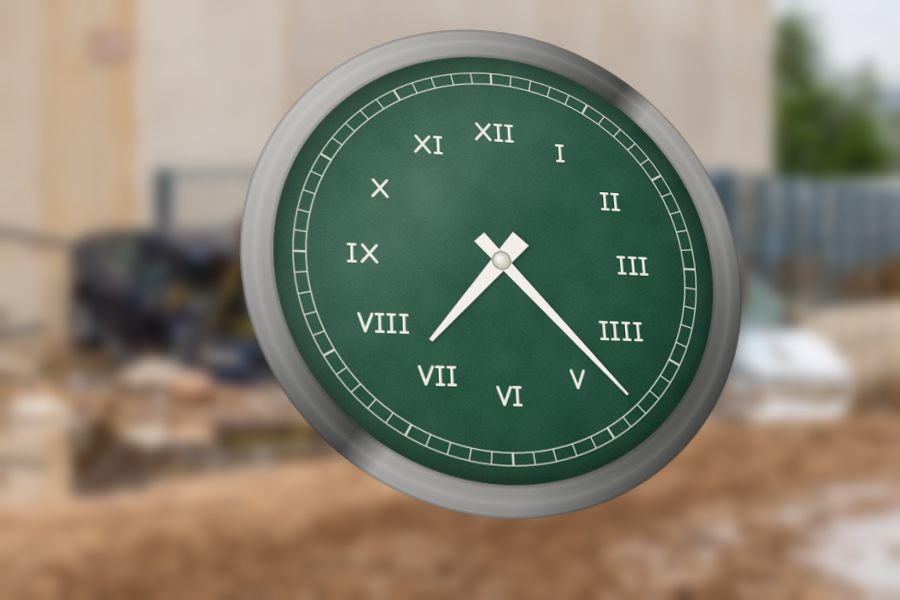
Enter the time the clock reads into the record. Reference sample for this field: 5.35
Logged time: 7.23
